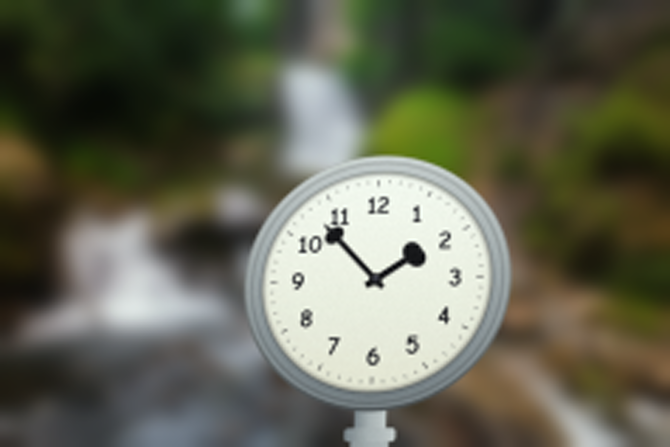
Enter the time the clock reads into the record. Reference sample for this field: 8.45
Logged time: 1.53
